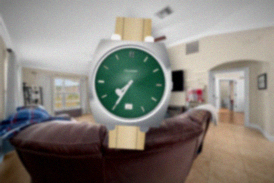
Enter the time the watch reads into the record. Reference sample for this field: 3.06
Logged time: 7.35
